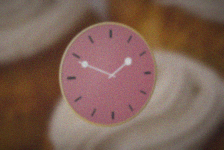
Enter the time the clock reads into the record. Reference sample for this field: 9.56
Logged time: 1.49
